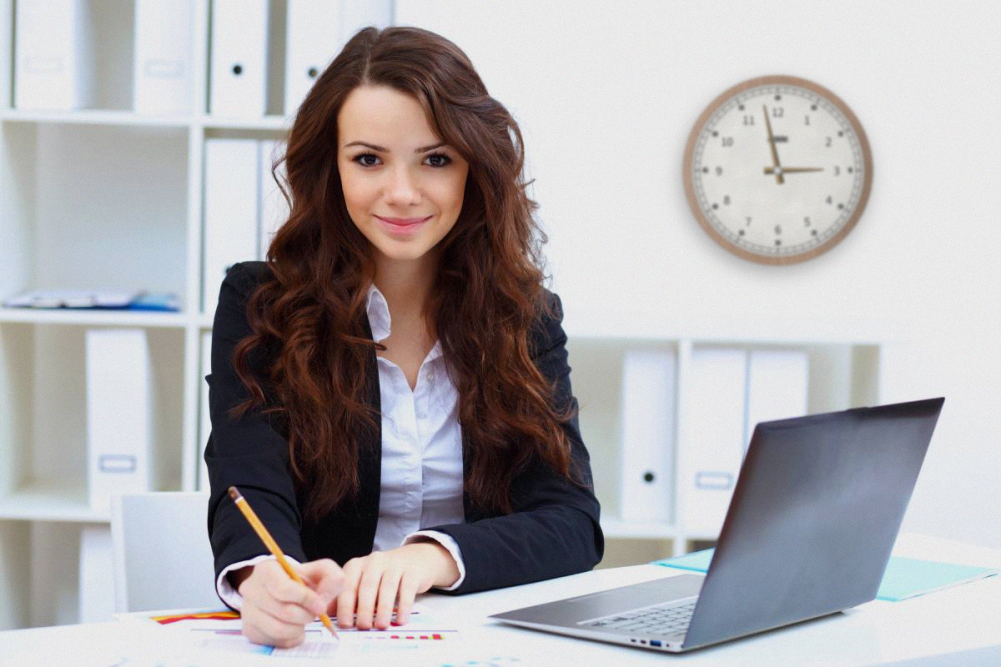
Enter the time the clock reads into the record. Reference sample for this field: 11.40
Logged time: 2.58
